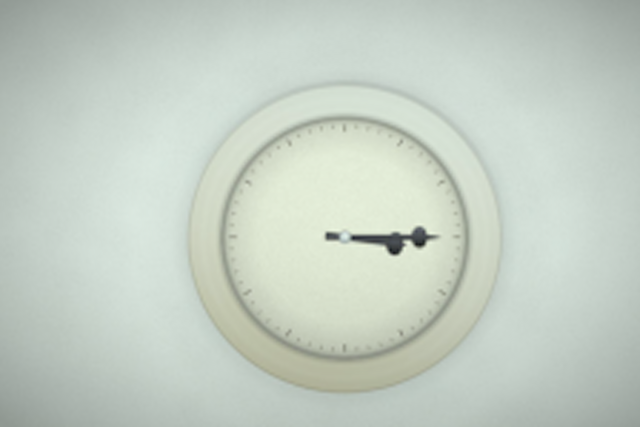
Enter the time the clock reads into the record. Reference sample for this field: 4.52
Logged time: 3.15
